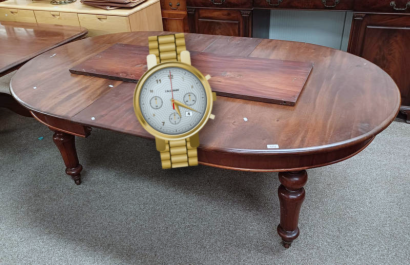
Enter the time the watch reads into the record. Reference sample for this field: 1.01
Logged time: 5.20
